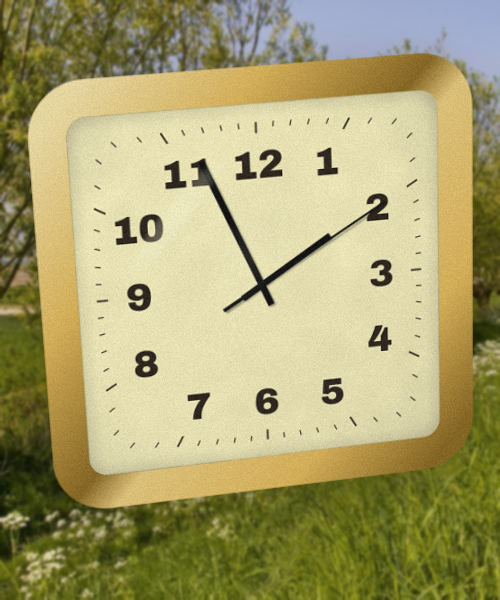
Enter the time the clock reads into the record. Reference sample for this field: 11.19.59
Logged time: 1.56.10
